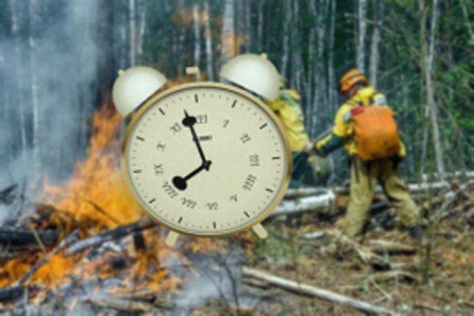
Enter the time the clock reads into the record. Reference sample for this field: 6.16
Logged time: 7.58
